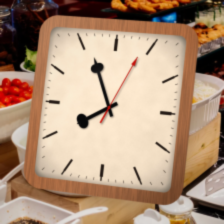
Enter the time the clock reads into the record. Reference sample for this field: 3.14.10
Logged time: 7.56.04
